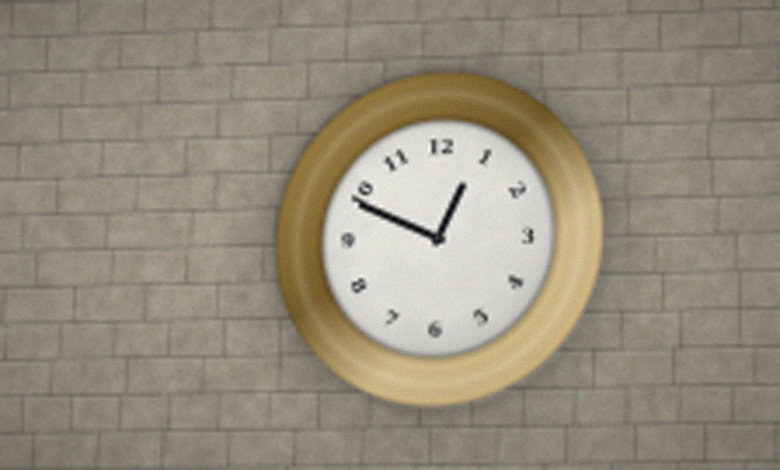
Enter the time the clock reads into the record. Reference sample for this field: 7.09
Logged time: 12.49
